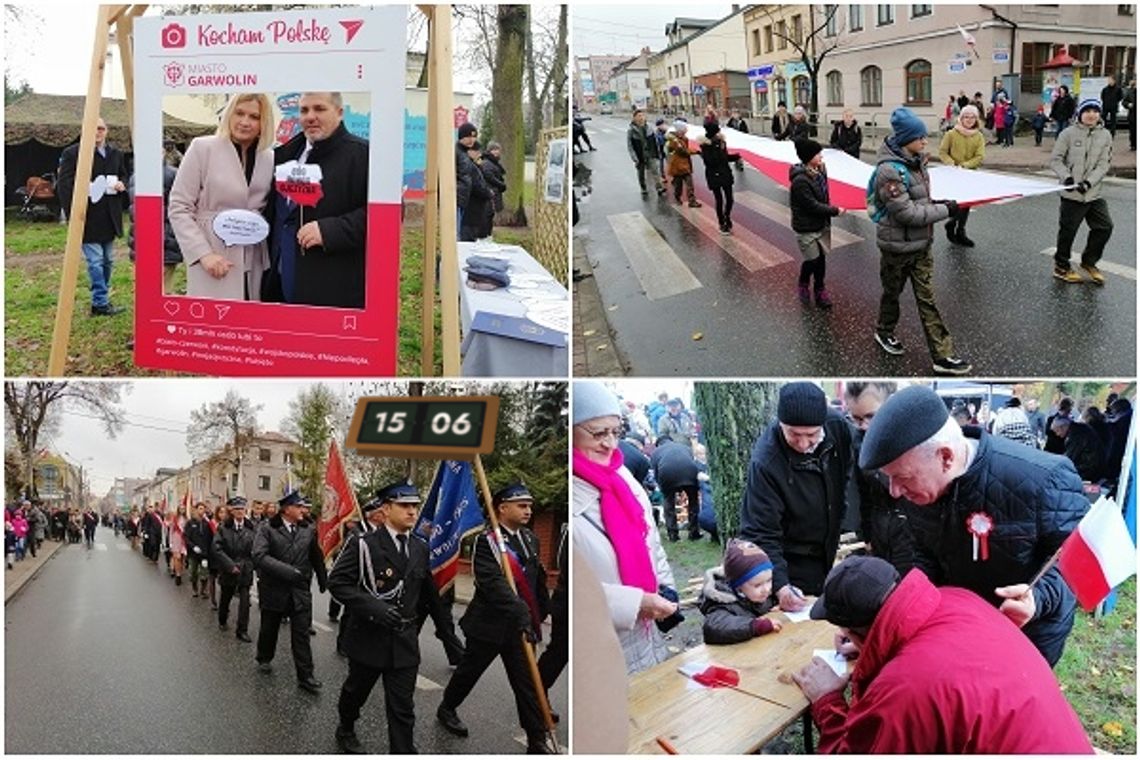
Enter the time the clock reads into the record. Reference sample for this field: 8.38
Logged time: 15.06
